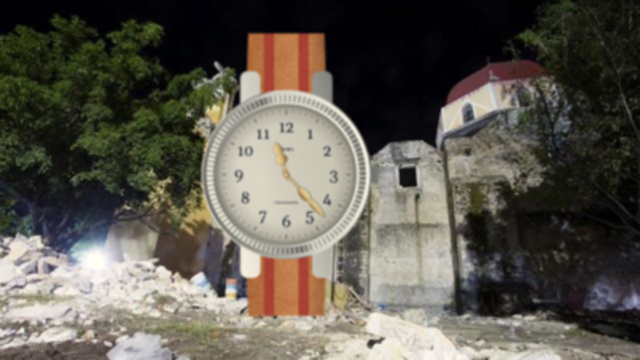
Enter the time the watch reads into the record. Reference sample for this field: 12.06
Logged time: 11.23
